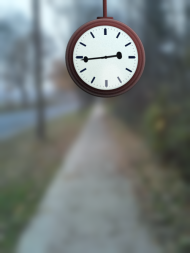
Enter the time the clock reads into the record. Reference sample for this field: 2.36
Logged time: 2.44
